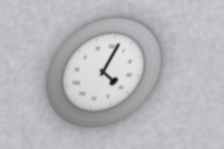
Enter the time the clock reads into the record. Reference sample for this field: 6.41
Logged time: 4.02
